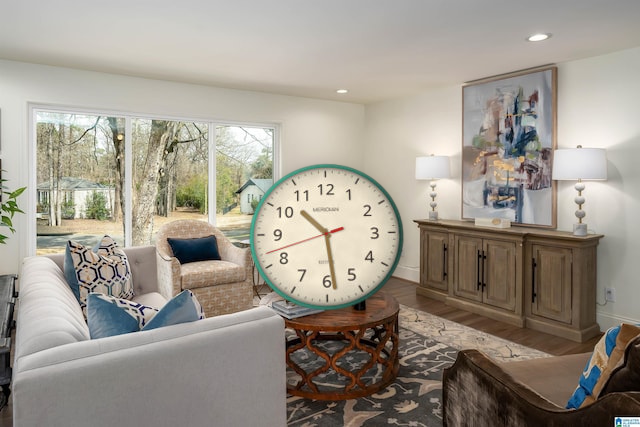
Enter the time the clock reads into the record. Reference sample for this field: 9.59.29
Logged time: 10.28.42
